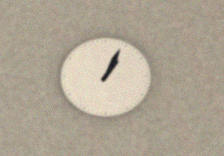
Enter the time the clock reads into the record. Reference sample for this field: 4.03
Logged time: 1.04
